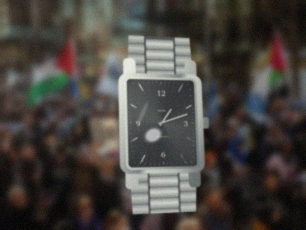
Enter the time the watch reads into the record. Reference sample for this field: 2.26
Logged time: 1.12
